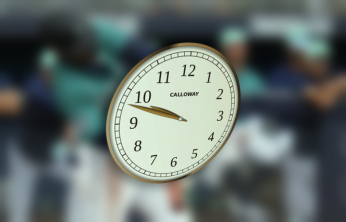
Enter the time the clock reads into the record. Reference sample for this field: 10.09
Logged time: 9.48
